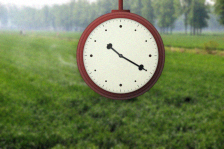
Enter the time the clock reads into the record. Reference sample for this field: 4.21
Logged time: 10.20
